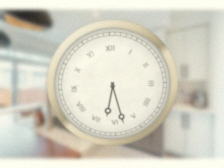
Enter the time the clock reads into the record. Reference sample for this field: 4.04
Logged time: 6.28
